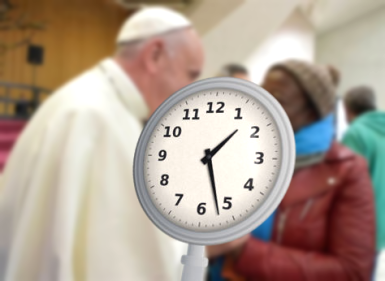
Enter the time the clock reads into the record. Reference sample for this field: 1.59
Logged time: 1.27
